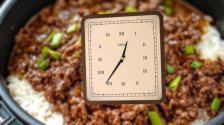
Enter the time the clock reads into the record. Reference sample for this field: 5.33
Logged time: 12.36
